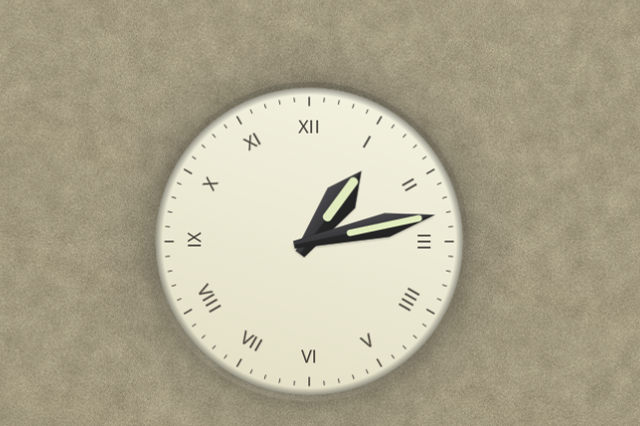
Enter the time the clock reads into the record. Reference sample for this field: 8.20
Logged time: 1.13
